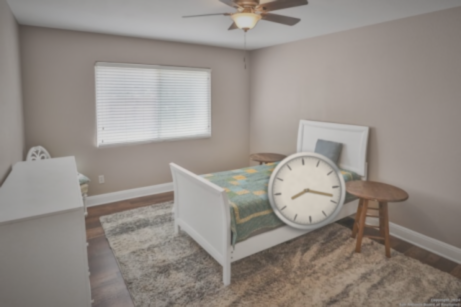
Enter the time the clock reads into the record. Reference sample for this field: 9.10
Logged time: 8.18
